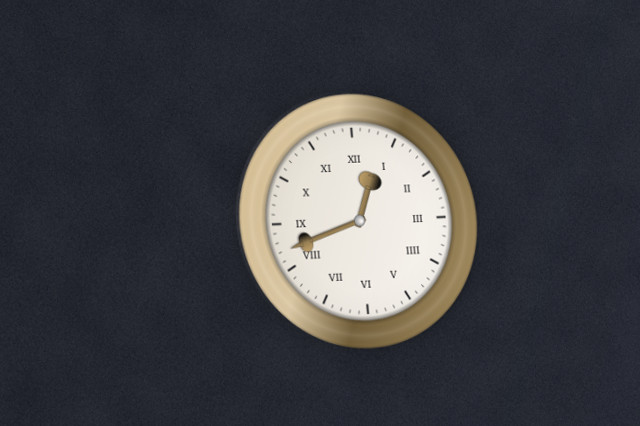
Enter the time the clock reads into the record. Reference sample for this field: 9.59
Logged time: 12.42
